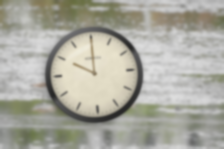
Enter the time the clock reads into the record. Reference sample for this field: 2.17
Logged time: 10.00
